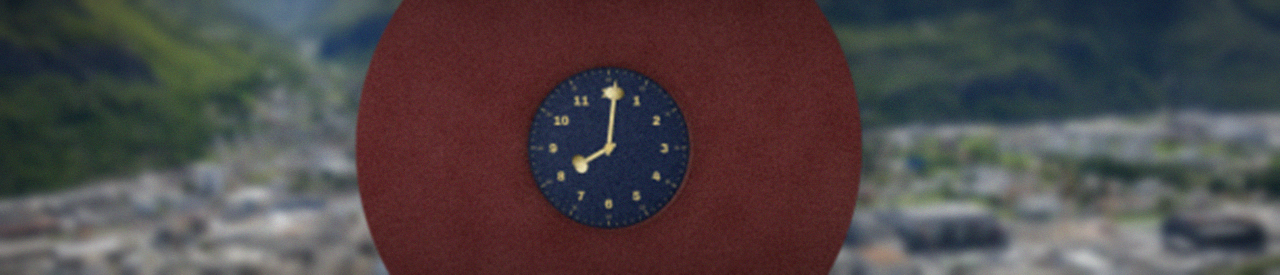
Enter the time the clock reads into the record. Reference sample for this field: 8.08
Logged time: 8.01
